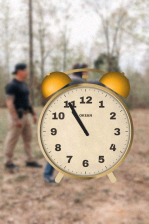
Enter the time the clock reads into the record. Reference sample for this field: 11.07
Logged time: 10.55
